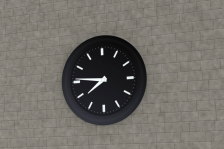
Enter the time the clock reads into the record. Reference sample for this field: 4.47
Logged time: 7.46
